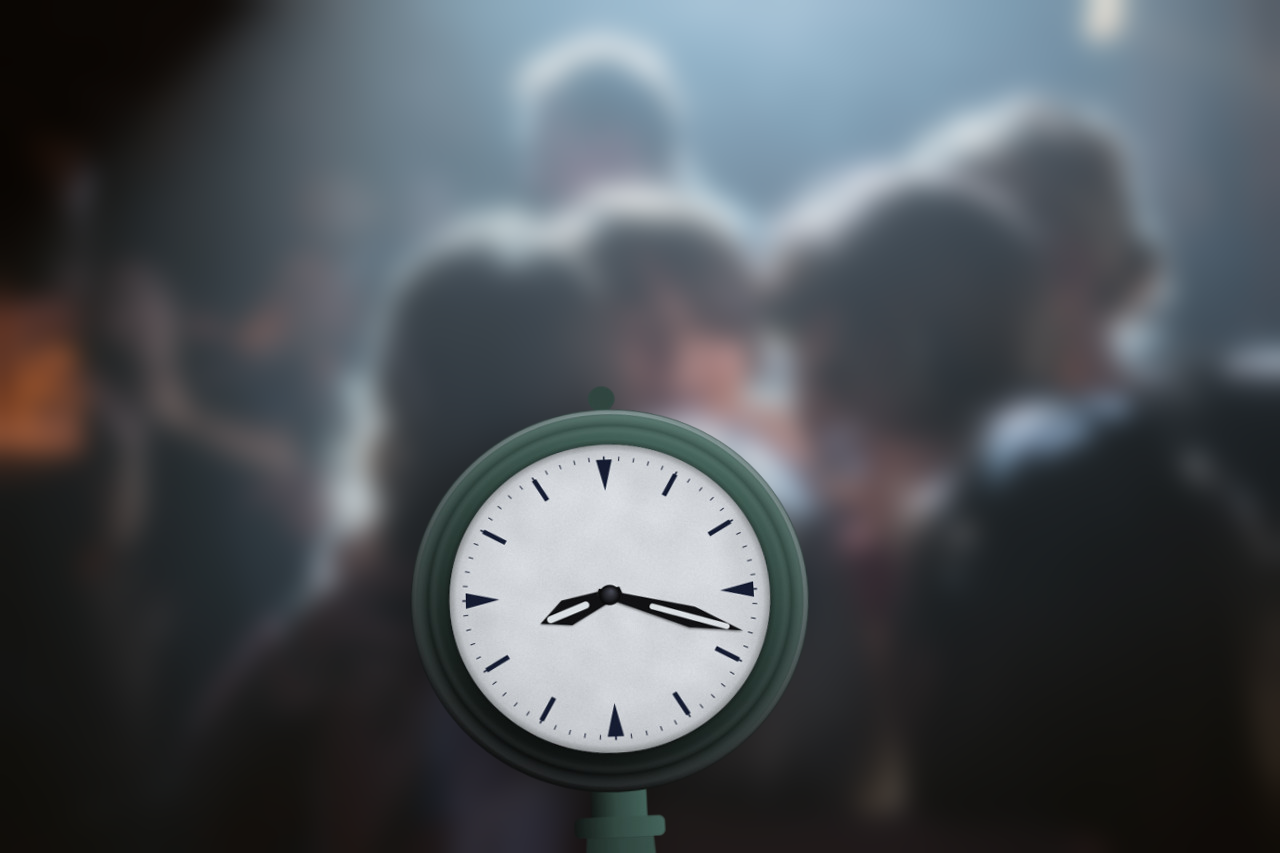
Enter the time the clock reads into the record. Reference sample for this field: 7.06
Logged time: 8.18
